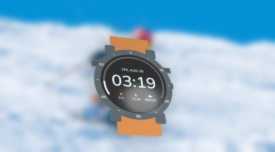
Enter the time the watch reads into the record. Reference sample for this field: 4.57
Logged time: 3.19
